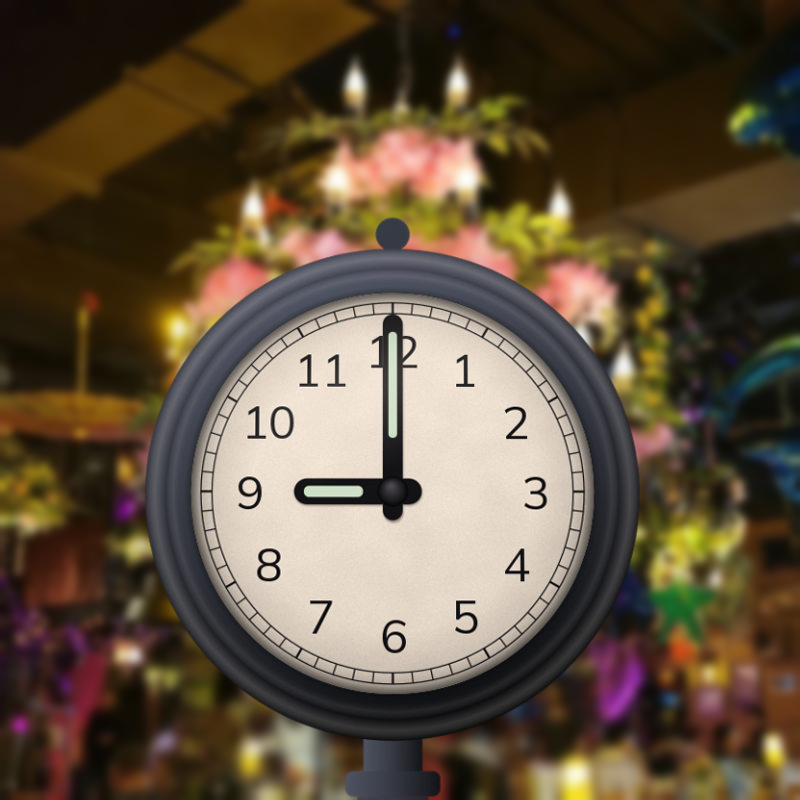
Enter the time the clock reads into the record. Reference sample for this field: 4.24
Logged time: 9.00
